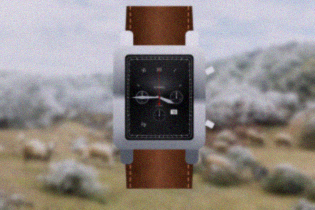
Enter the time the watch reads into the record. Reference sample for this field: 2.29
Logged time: 3.45
